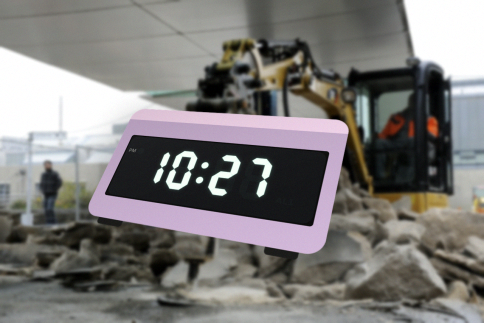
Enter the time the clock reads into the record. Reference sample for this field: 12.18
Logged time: 10.27
